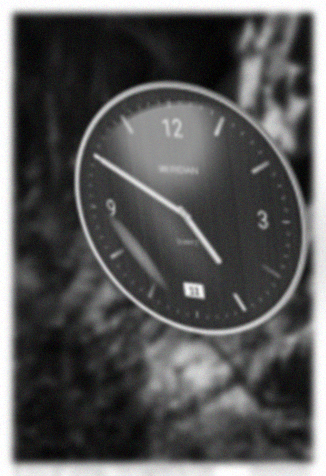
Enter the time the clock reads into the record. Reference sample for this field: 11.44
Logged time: 4.50
